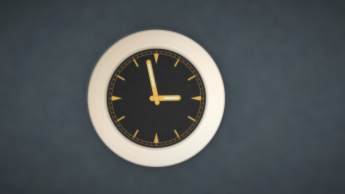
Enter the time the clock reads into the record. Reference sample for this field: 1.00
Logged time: 2.58
